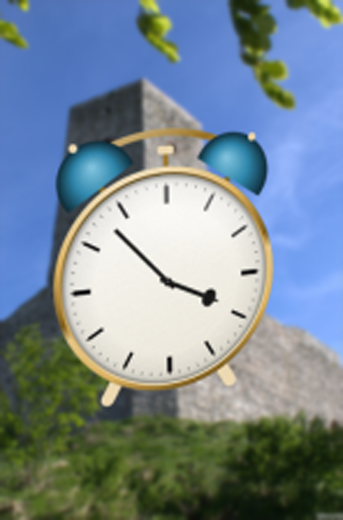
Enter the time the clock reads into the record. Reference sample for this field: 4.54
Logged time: 3.53
